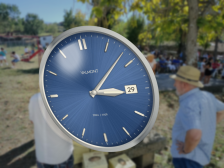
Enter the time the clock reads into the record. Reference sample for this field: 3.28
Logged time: 3.08
